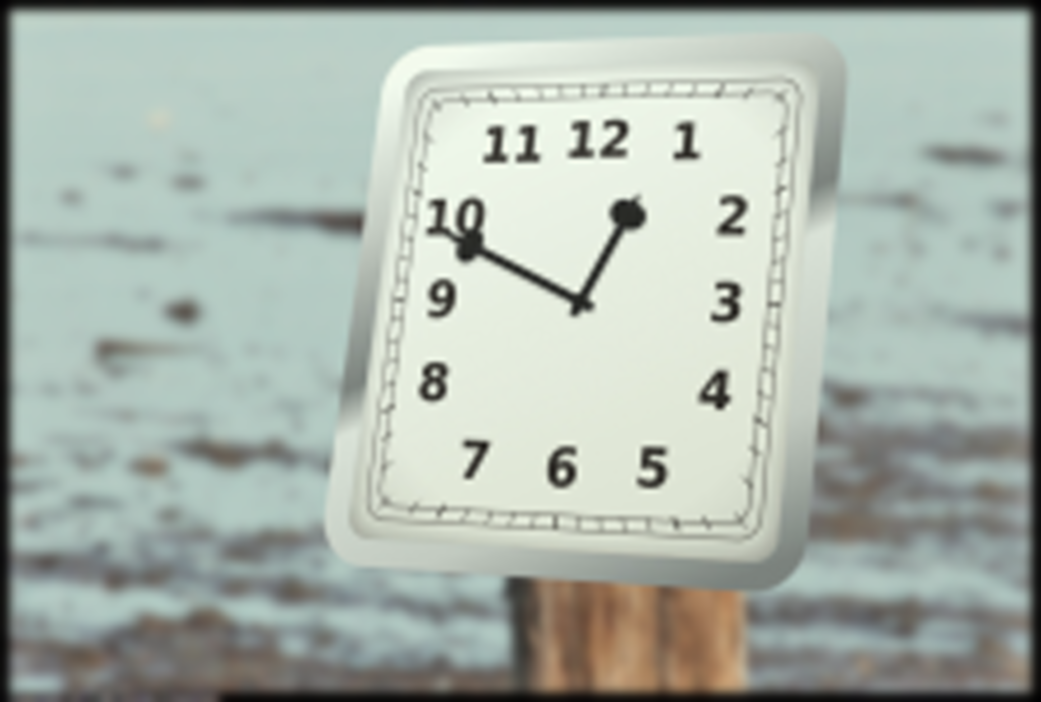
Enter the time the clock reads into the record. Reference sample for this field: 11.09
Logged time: 12.49
